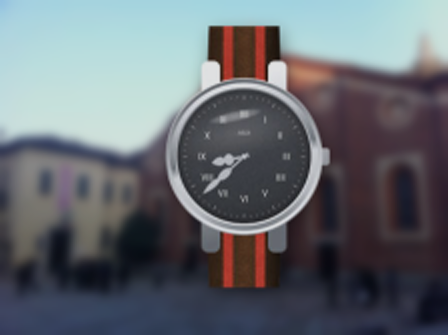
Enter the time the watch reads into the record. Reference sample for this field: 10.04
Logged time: 8.38
